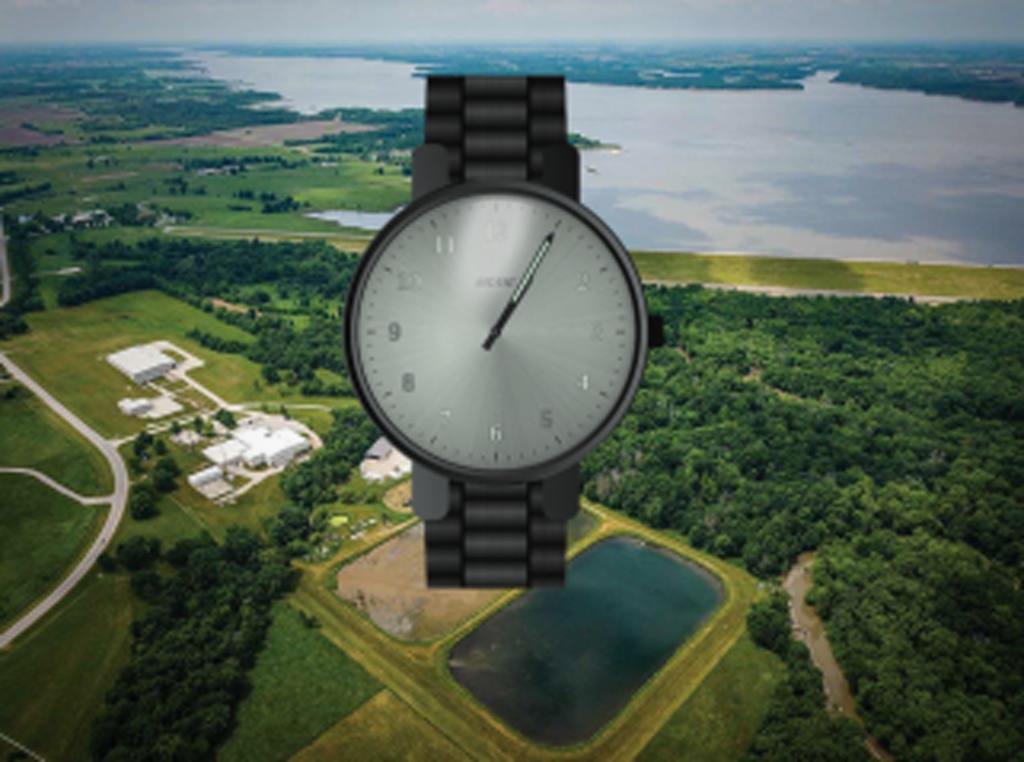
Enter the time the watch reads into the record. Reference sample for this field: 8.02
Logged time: 1.05
